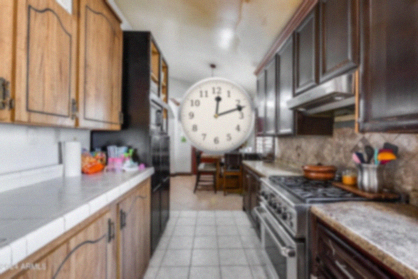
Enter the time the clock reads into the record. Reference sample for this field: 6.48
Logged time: 12.12
